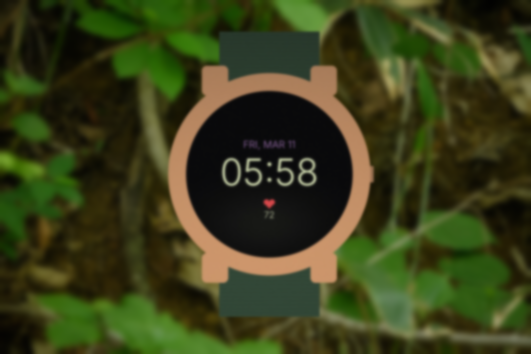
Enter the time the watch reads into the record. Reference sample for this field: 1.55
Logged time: 5.58
